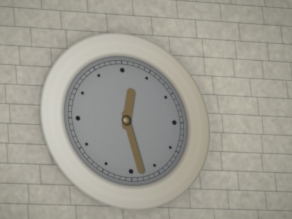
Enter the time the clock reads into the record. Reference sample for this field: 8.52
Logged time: 12.28
